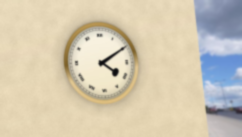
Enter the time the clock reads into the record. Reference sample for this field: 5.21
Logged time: 4.10
